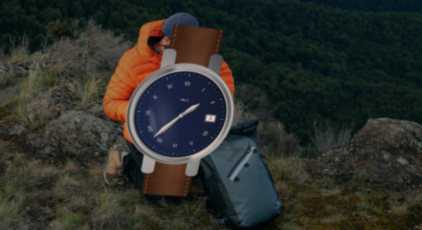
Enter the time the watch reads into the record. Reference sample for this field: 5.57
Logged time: 1.37
